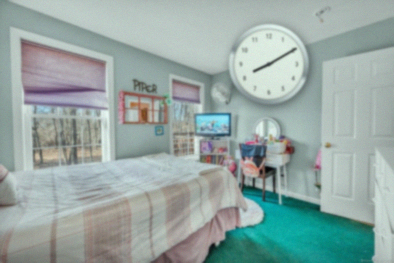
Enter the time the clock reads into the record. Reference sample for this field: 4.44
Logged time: 8.10
